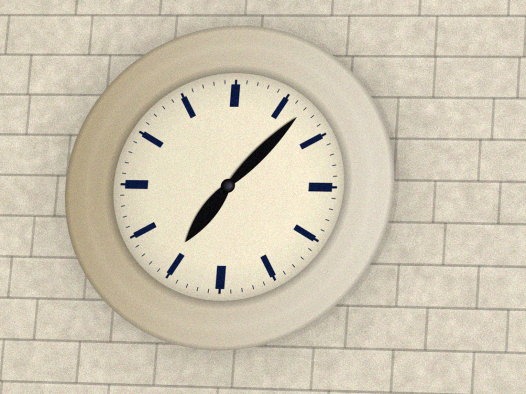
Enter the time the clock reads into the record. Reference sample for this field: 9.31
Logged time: 7.07
